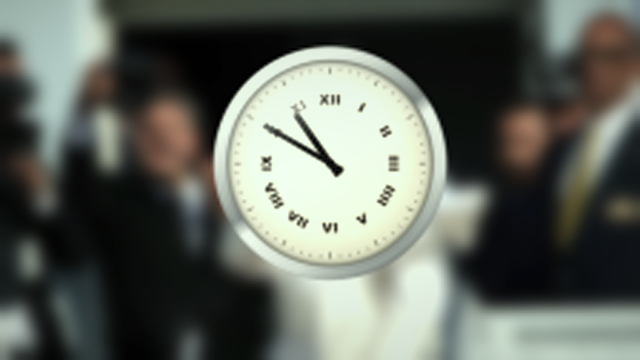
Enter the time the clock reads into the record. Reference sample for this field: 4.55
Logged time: 10.50
